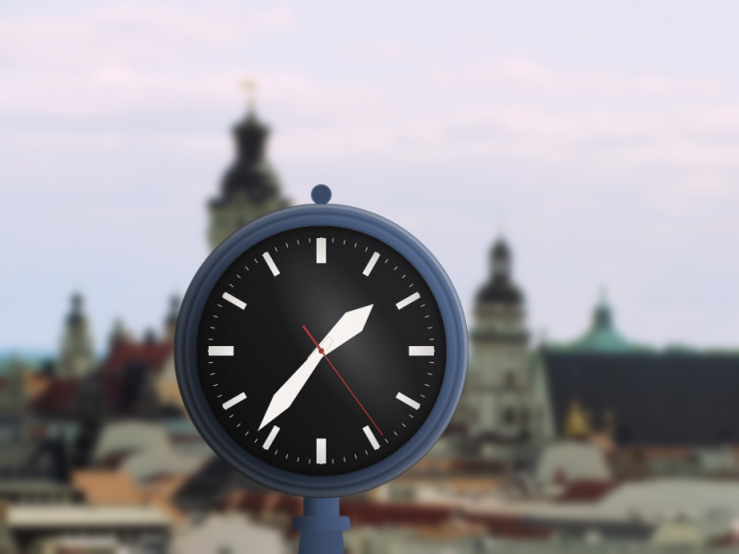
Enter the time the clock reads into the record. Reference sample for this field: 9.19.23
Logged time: 1.36.24
